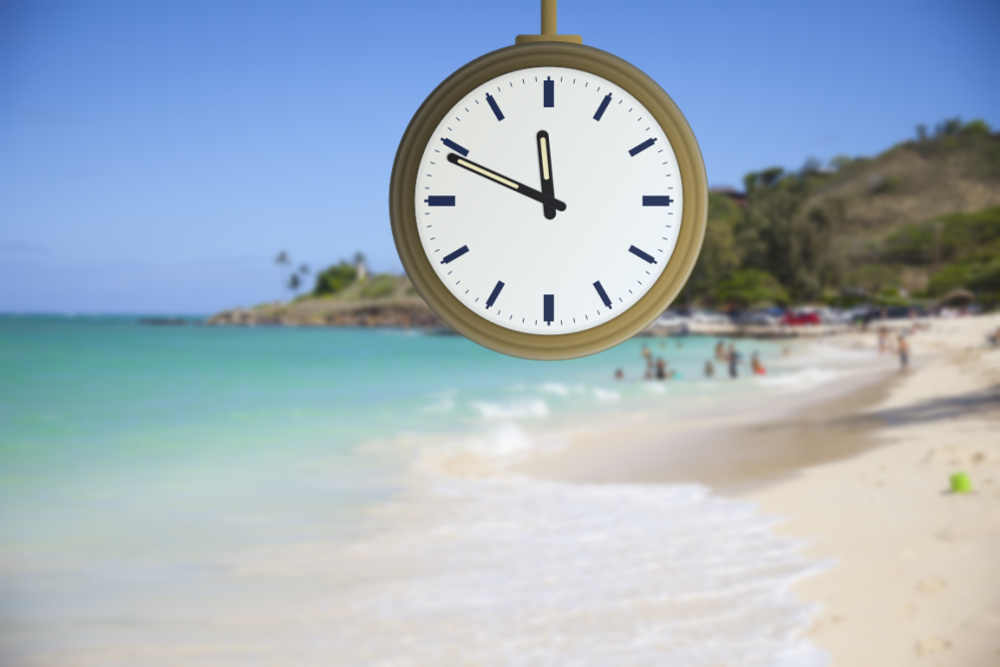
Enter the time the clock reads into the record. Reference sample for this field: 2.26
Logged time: 11.49
